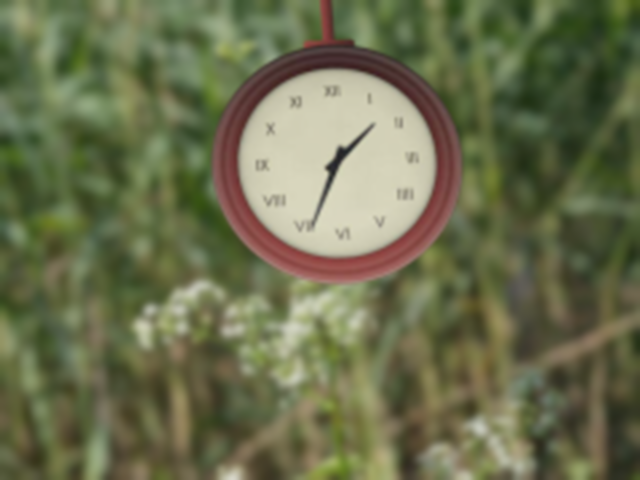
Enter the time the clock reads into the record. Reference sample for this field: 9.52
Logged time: 1.34
